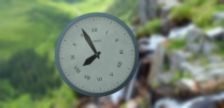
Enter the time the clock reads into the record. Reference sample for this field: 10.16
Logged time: 7.56
